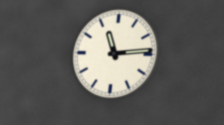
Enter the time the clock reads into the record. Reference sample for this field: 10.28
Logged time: 11.14
